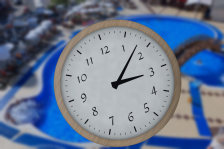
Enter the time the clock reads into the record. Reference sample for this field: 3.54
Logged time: 3.08
